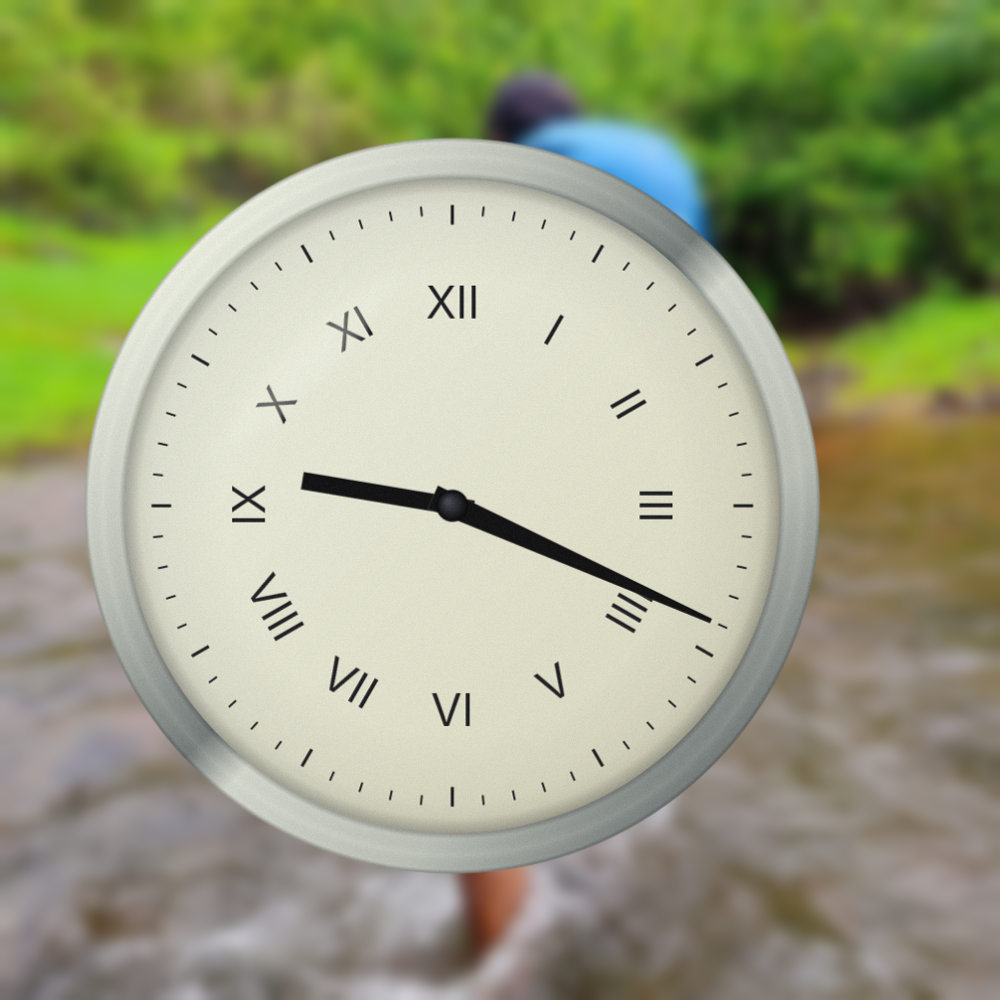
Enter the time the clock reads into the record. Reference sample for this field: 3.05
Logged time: 9.19
